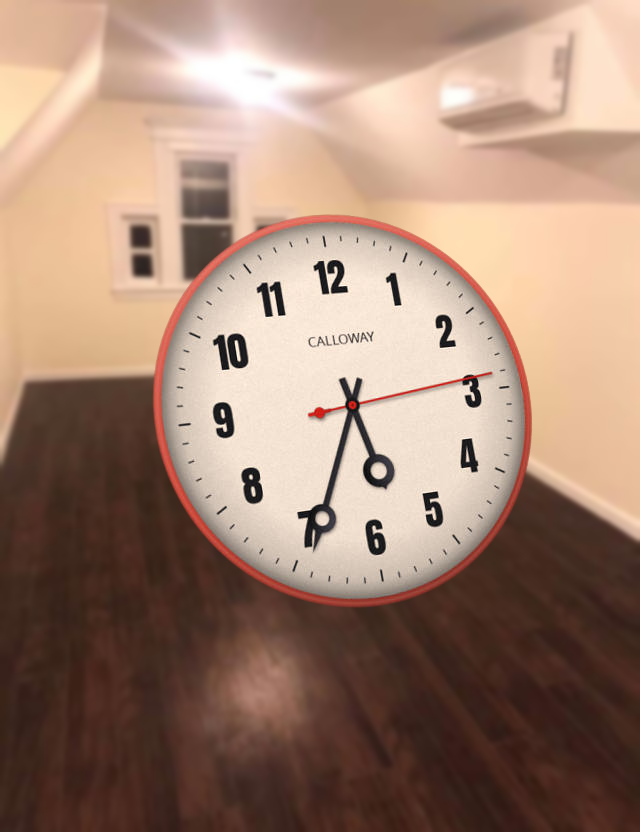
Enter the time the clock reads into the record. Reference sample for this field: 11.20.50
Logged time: 5.34.14
